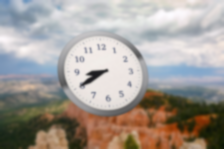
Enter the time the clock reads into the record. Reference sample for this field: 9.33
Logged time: 8.40
